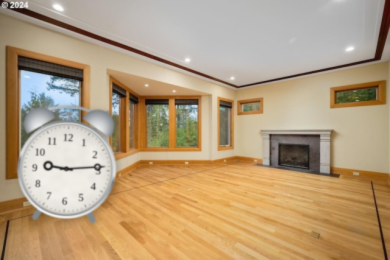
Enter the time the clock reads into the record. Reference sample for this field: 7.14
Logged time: 9.14
